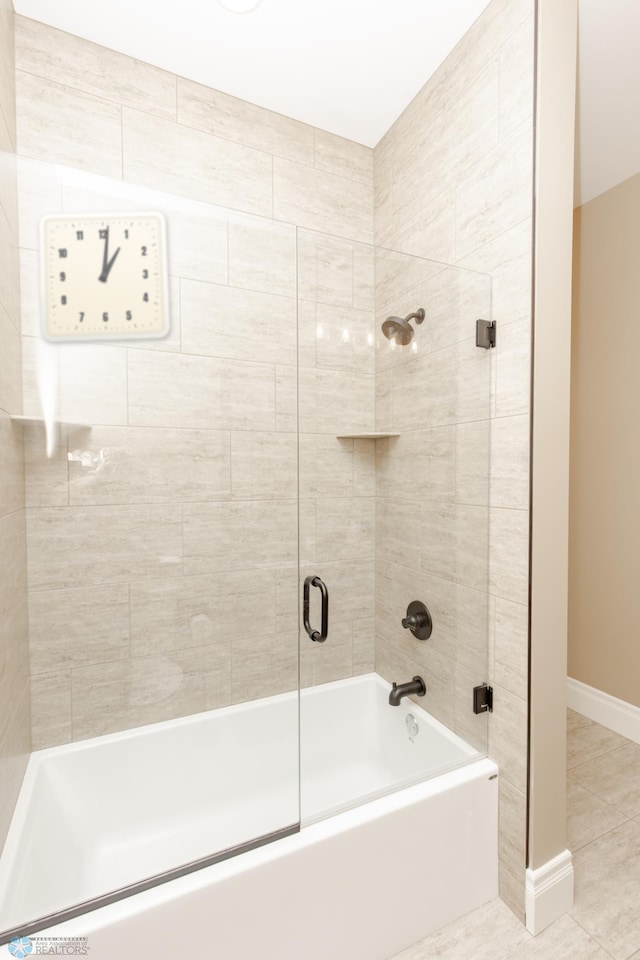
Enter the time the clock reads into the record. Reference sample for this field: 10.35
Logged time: 1.01
